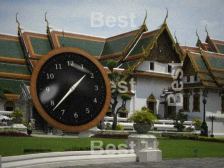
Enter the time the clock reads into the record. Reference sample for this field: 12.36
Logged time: 1.38
